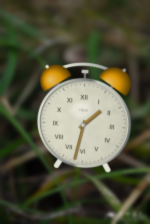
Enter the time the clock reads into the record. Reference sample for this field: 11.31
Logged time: 1.32
